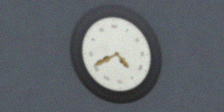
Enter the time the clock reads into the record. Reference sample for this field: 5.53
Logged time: 4.41
